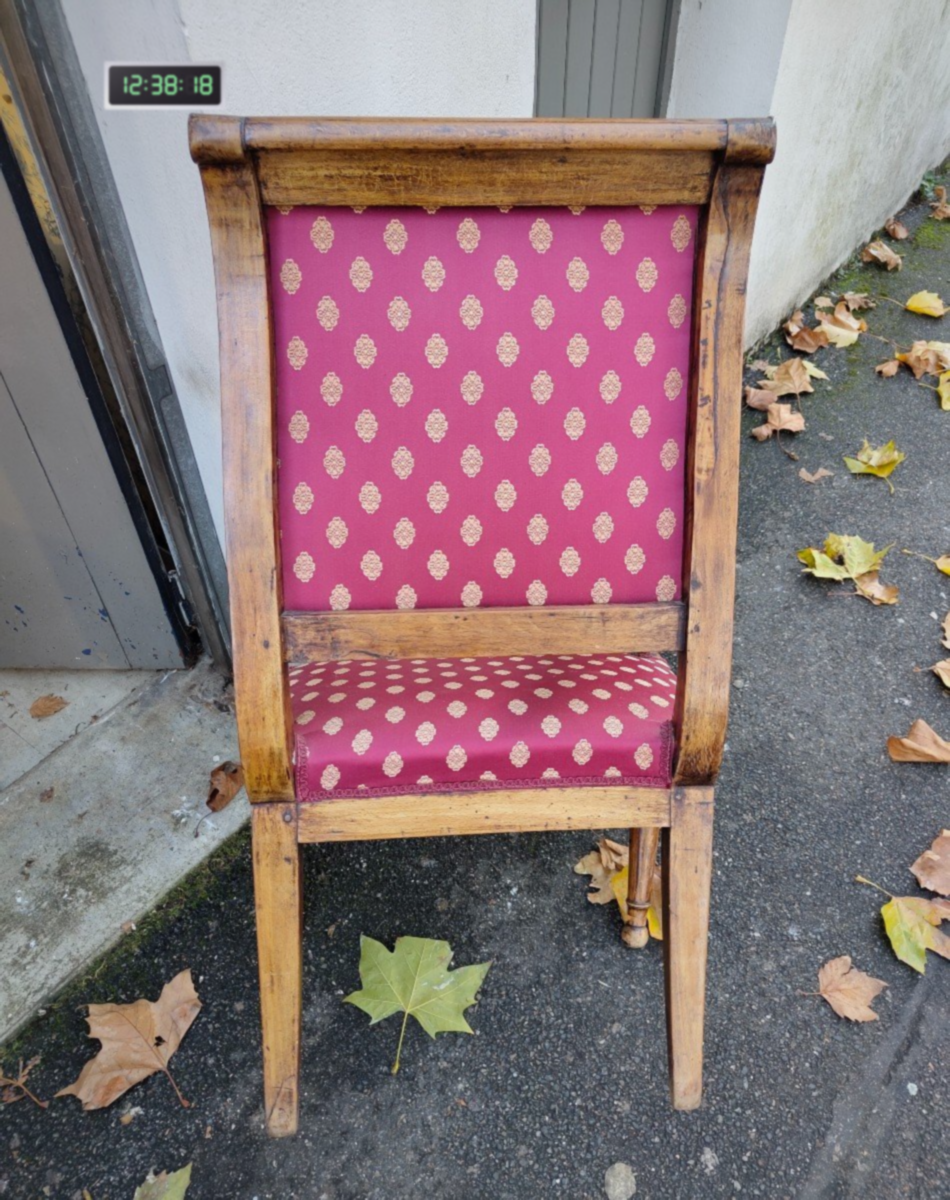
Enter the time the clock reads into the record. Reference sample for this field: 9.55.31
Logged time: 12.38.18
